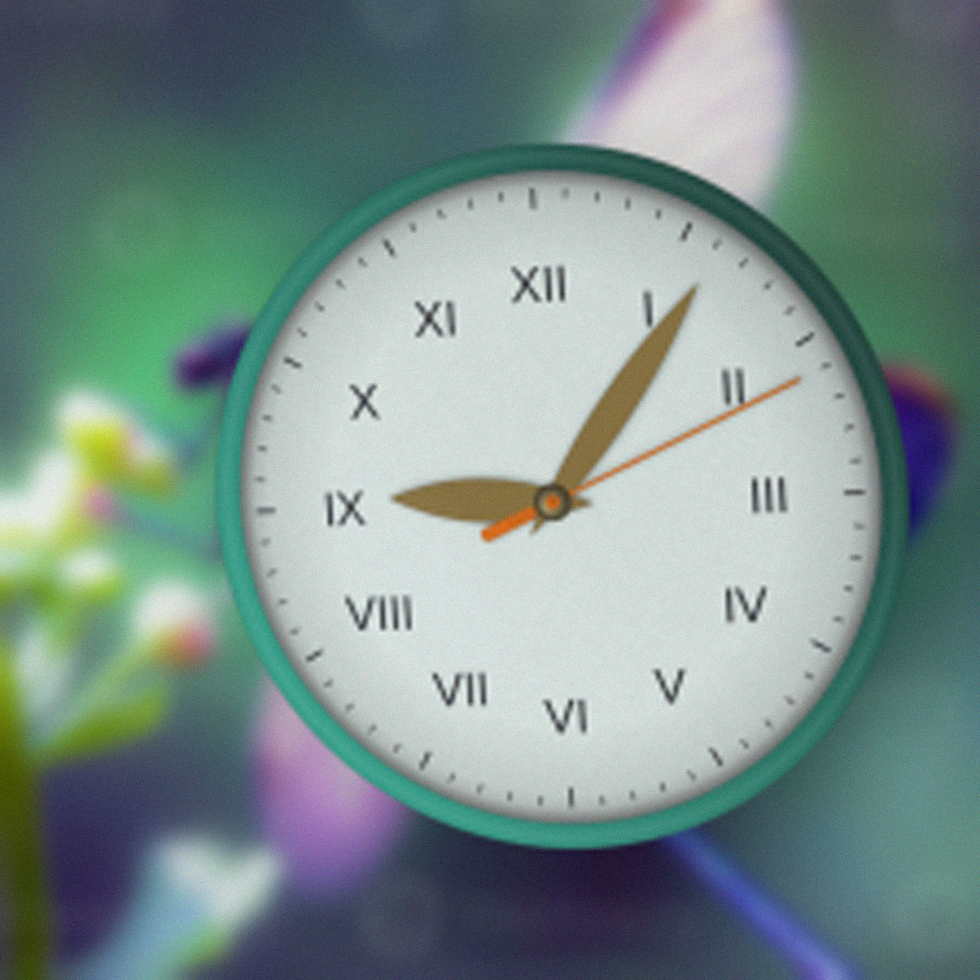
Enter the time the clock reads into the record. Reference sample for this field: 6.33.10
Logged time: 9.06.11
